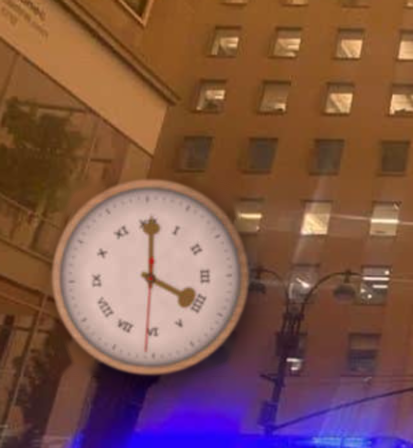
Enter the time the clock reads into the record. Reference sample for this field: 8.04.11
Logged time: 4.00.31
